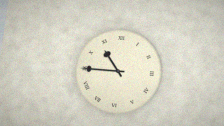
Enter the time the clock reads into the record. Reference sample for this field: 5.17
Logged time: 10.45
